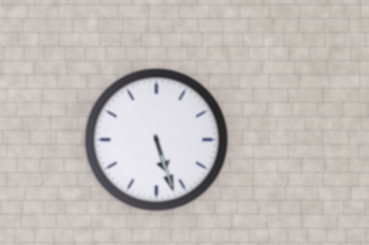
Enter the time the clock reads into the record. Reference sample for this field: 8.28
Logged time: 5.27
